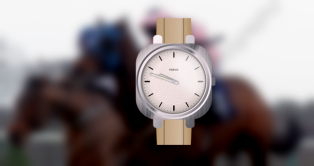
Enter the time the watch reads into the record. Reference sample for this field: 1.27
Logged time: 9.48
